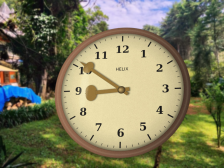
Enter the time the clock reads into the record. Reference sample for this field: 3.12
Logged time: 8.51
